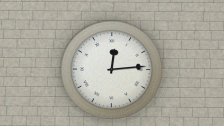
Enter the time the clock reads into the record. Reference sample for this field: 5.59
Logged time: 12.14
